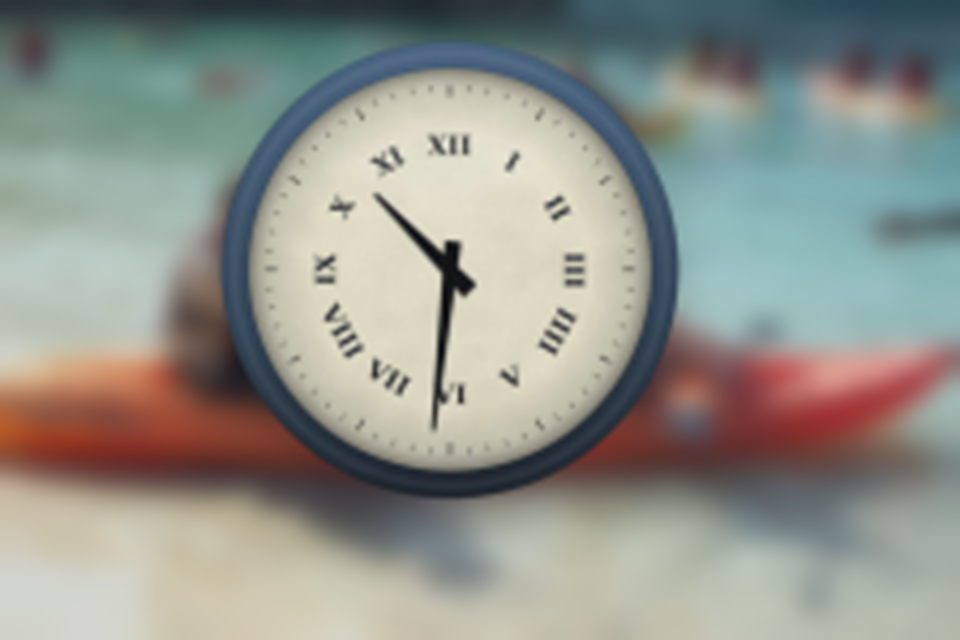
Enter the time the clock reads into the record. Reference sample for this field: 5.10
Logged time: 10.31
